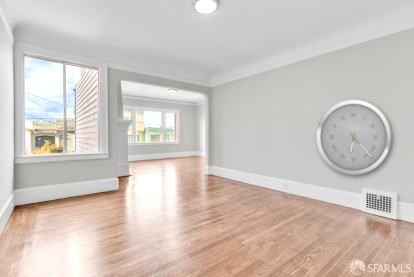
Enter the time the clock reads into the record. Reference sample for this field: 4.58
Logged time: 6.23
